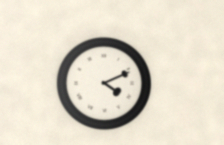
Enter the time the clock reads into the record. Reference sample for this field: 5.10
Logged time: 4.11
